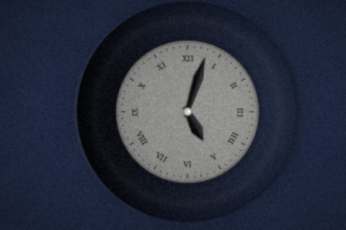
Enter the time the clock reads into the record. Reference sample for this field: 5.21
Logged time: 5.03
